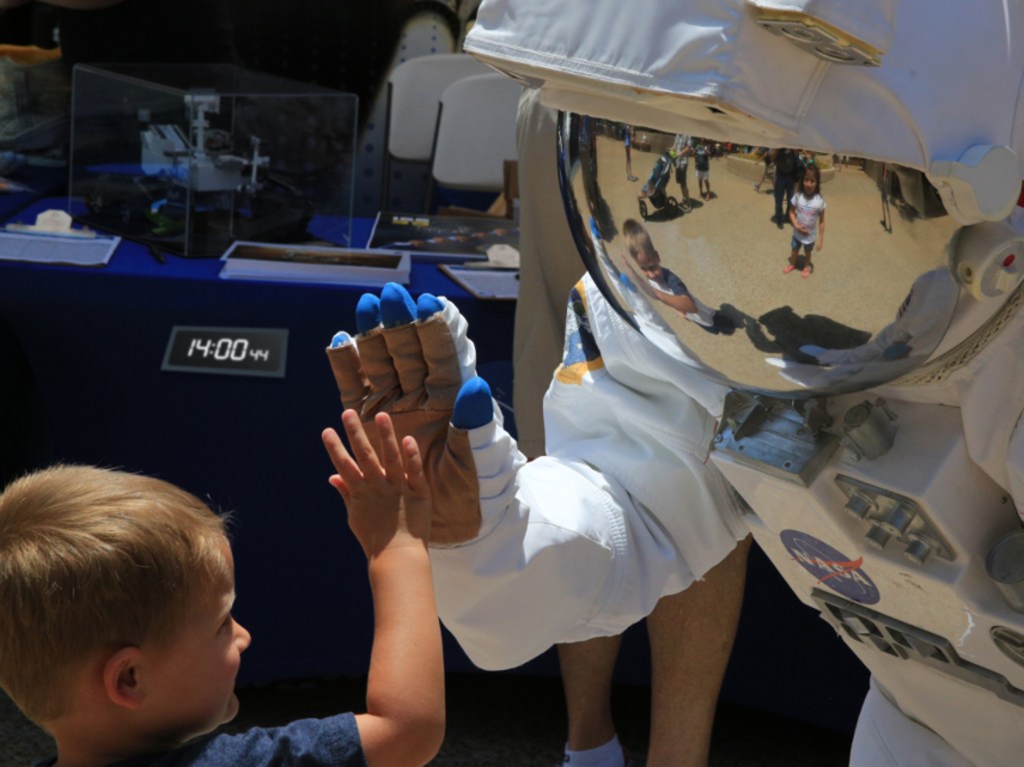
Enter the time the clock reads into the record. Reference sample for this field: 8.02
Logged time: 14.00
